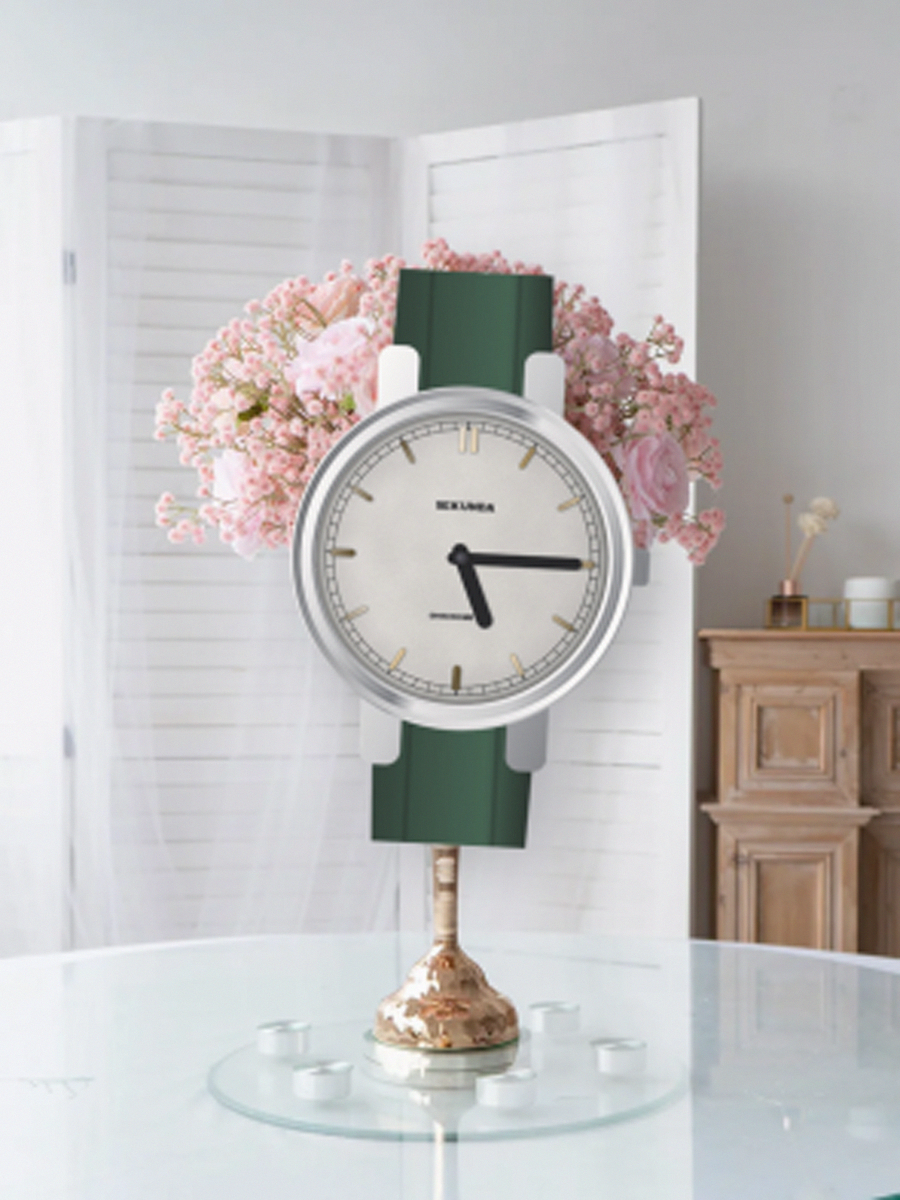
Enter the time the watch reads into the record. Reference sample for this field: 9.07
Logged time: 5.15
